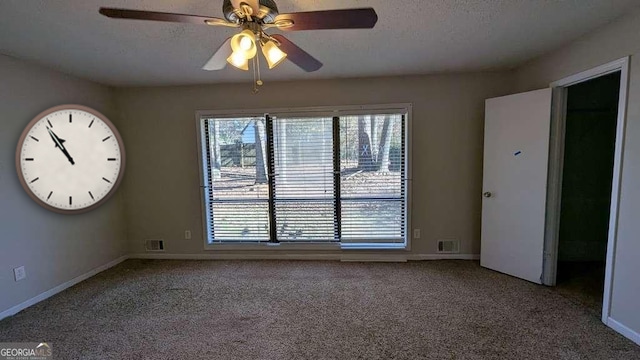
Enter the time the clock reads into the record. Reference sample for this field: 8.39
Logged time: 10.54
